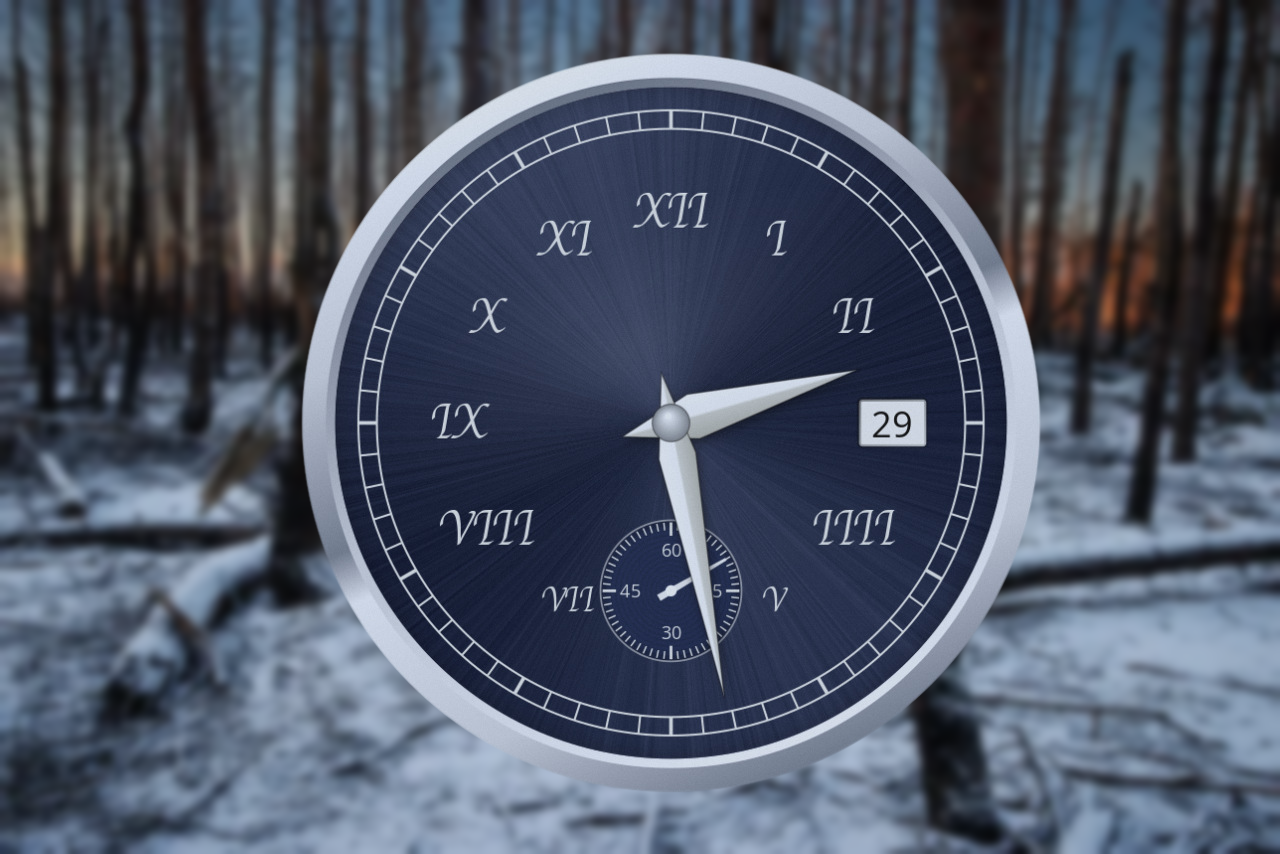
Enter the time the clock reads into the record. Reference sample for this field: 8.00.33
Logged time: 2.28.10
